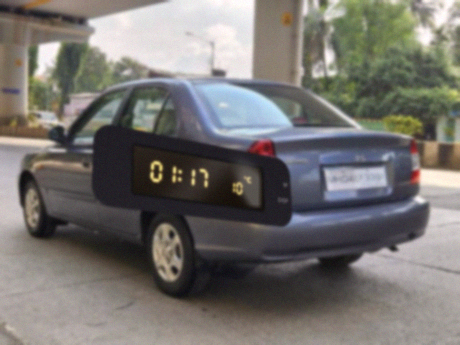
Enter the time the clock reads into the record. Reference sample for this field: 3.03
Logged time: 1.17
